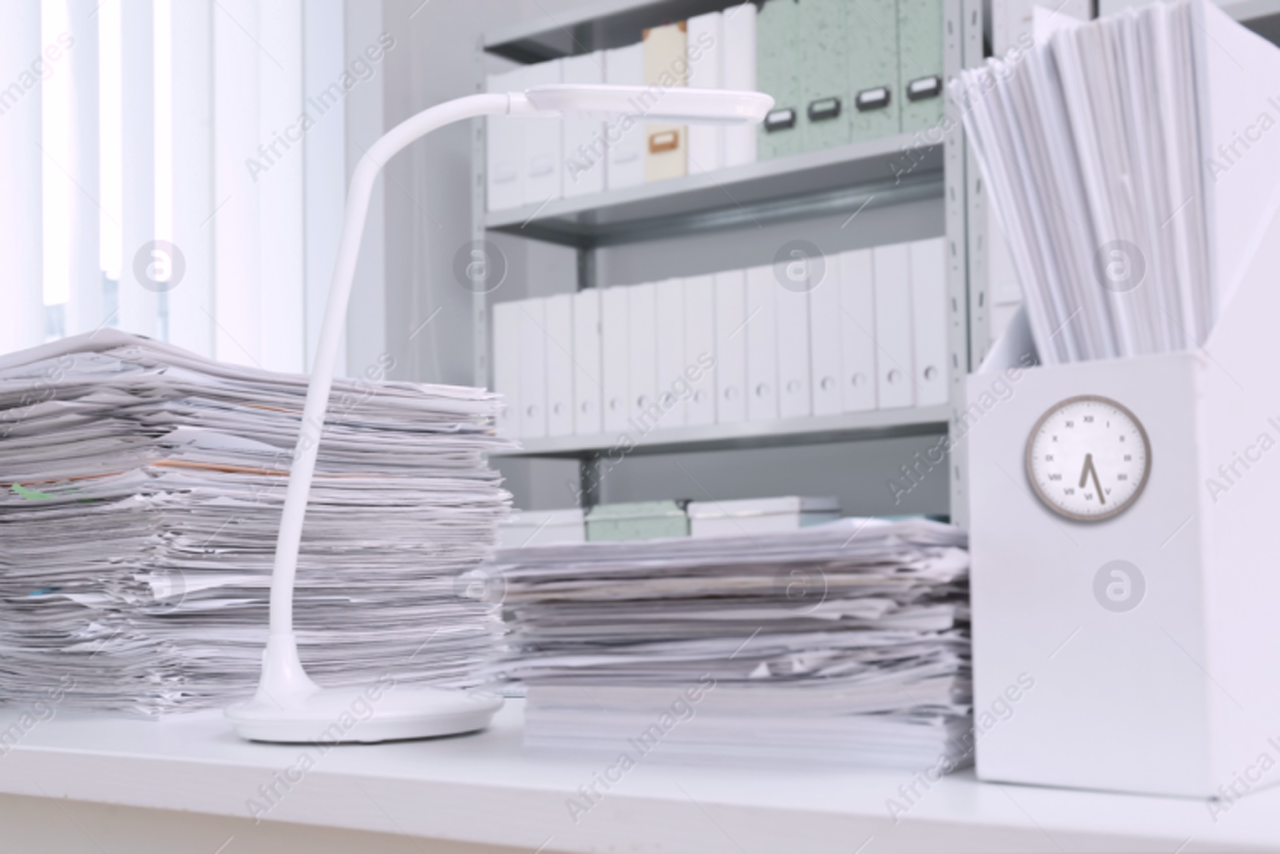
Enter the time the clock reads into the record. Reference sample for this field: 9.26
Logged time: 6.27
